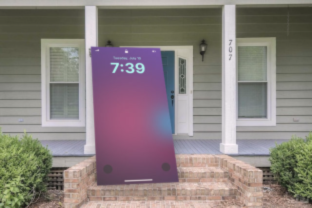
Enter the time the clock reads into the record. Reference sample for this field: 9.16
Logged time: 7.39
